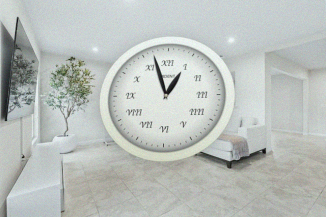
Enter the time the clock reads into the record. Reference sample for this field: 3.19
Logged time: 12.57
